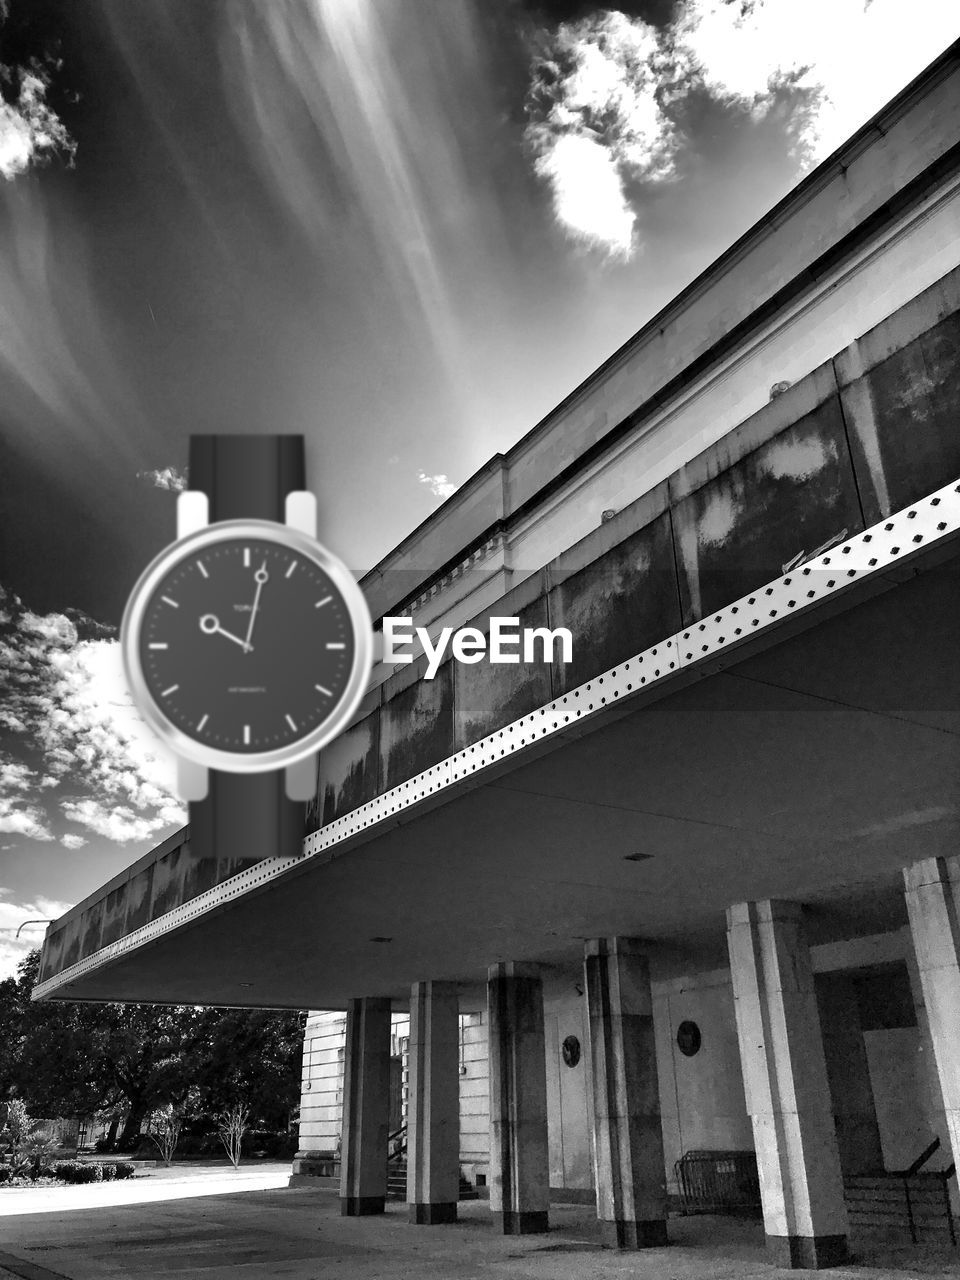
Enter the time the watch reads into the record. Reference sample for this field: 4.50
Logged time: 10.02
